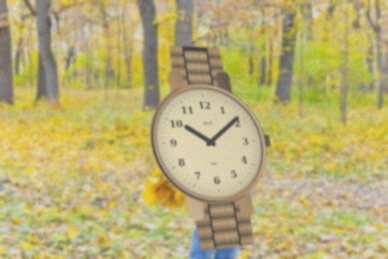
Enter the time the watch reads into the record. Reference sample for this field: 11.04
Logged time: 10.09
